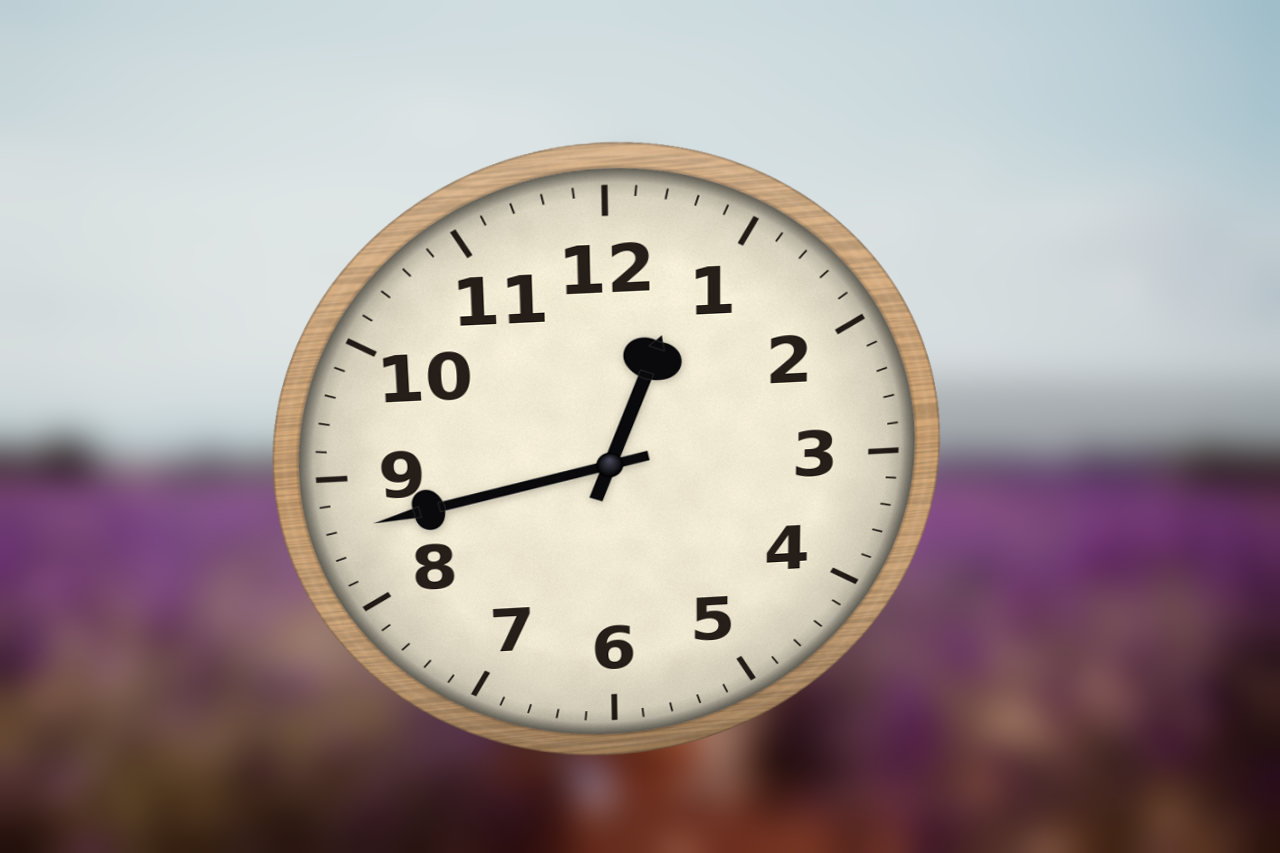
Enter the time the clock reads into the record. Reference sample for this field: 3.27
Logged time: 12.43
